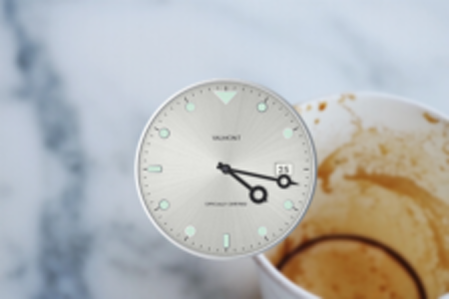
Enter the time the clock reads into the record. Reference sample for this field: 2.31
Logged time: 4.17
